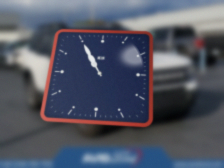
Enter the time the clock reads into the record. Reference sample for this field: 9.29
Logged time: 10.55
